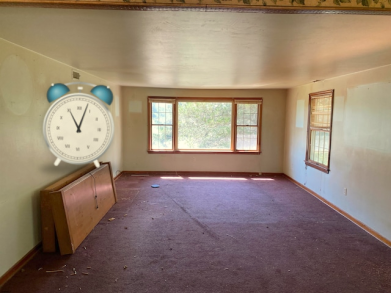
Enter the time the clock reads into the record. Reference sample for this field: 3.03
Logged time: 11.03
